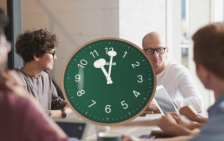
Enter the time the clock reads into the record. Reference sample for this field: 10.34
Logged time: 11.01
